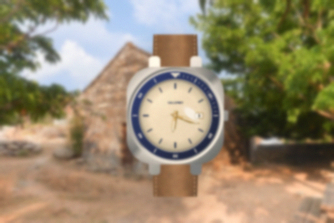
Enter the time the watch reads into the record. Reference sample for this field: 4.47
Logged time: 6.18
